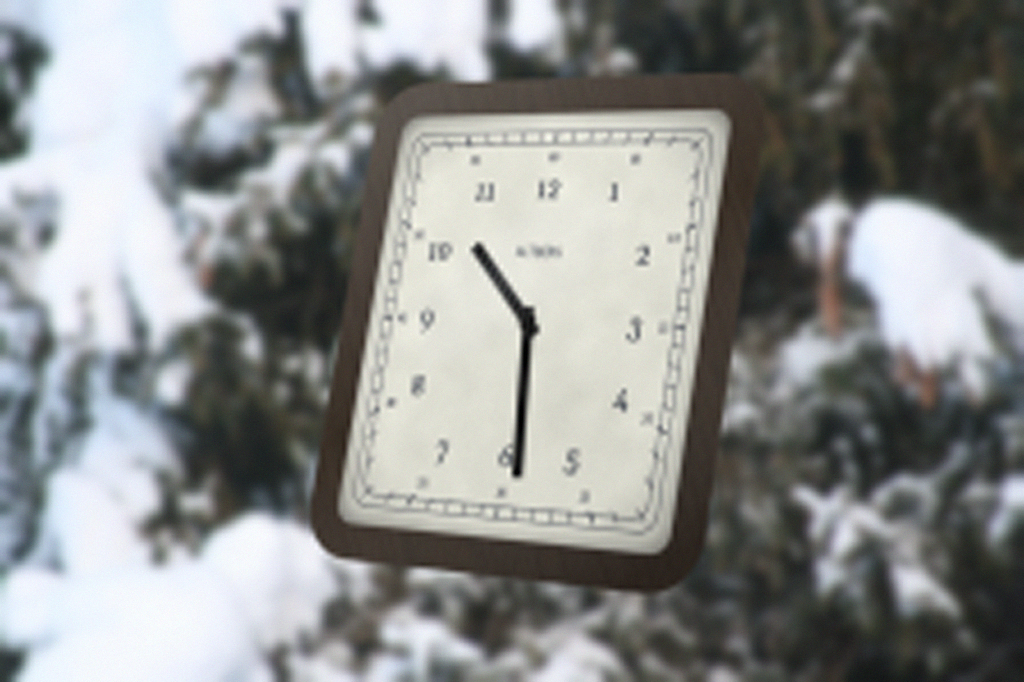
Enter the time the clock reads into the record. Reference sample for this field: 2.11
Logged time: 10.29
